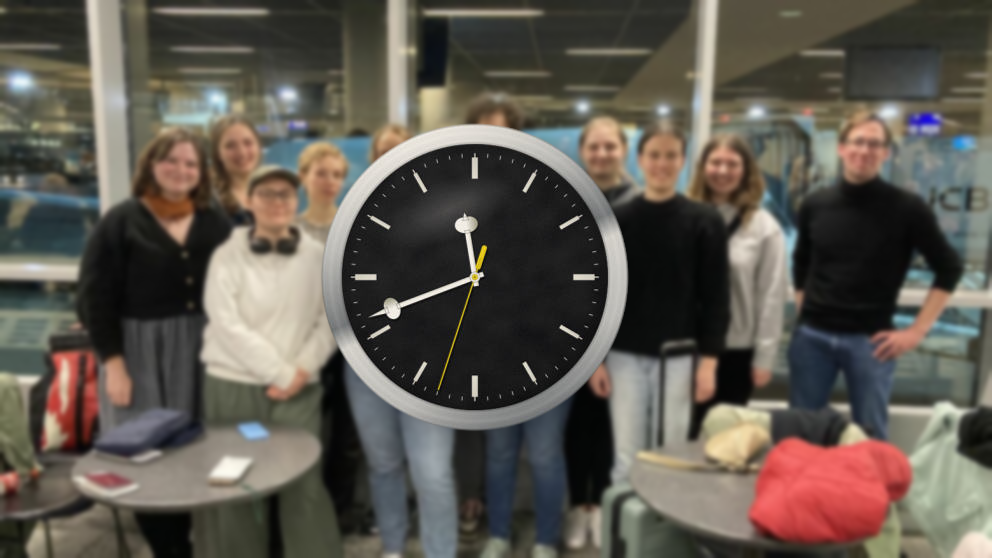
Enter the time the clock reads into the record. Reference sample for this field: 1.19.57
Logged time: 11.41.33
